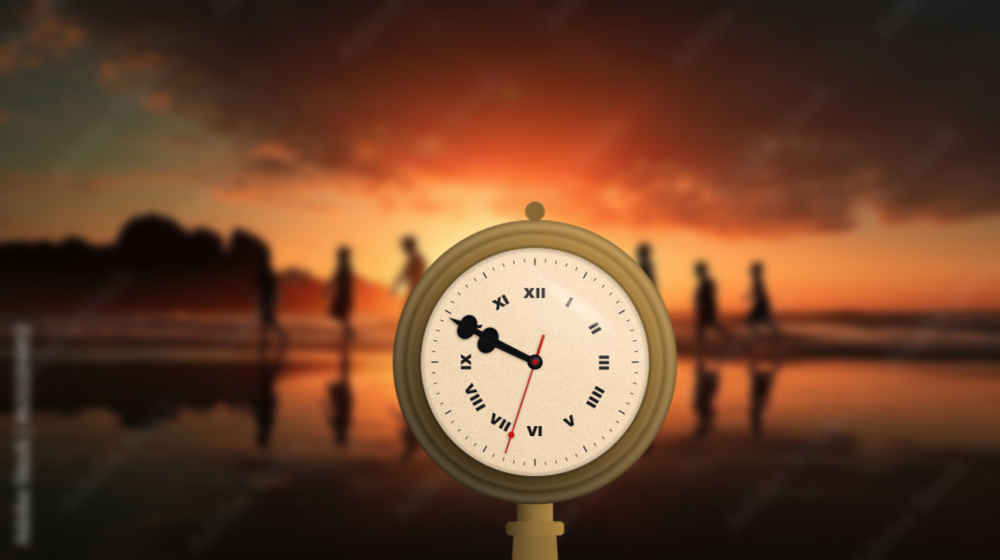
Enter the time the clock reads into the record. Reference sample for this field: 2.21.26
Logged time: 9.49.33
